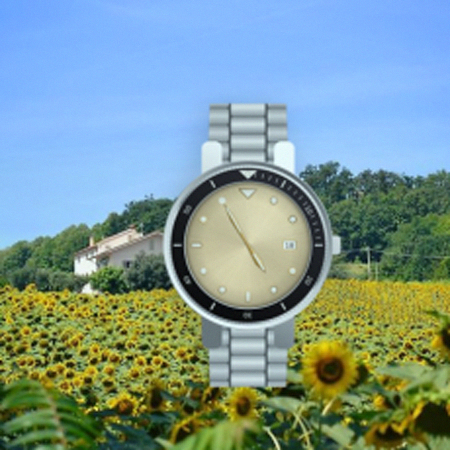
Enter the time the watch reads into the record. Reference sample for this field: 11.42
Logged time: 4.55
